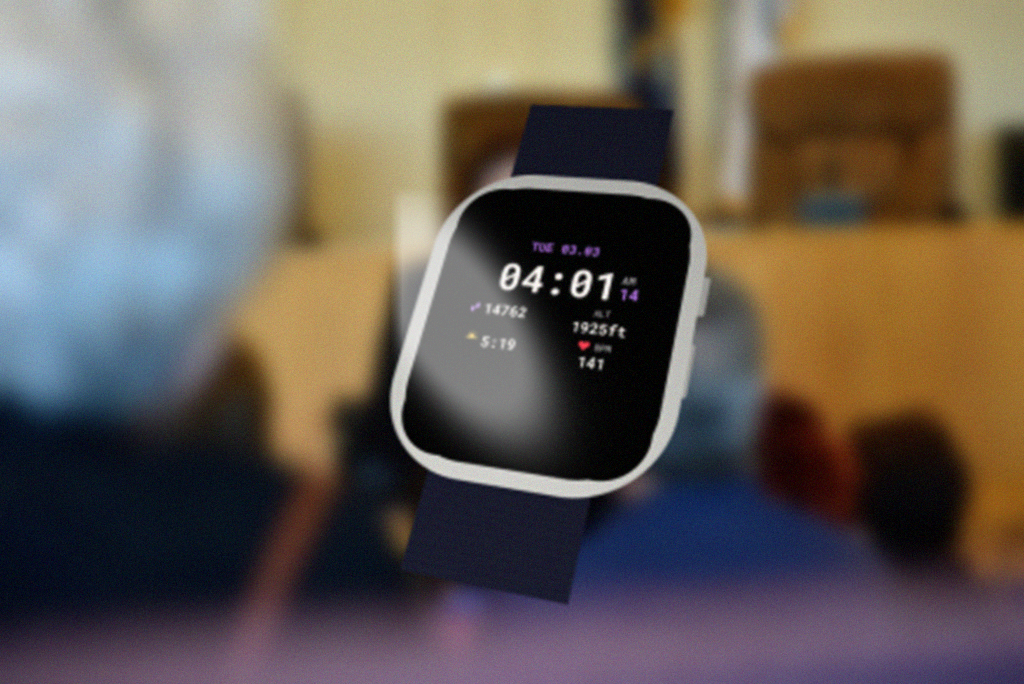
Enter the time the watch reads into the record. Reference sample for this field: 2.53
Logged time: 4.01
